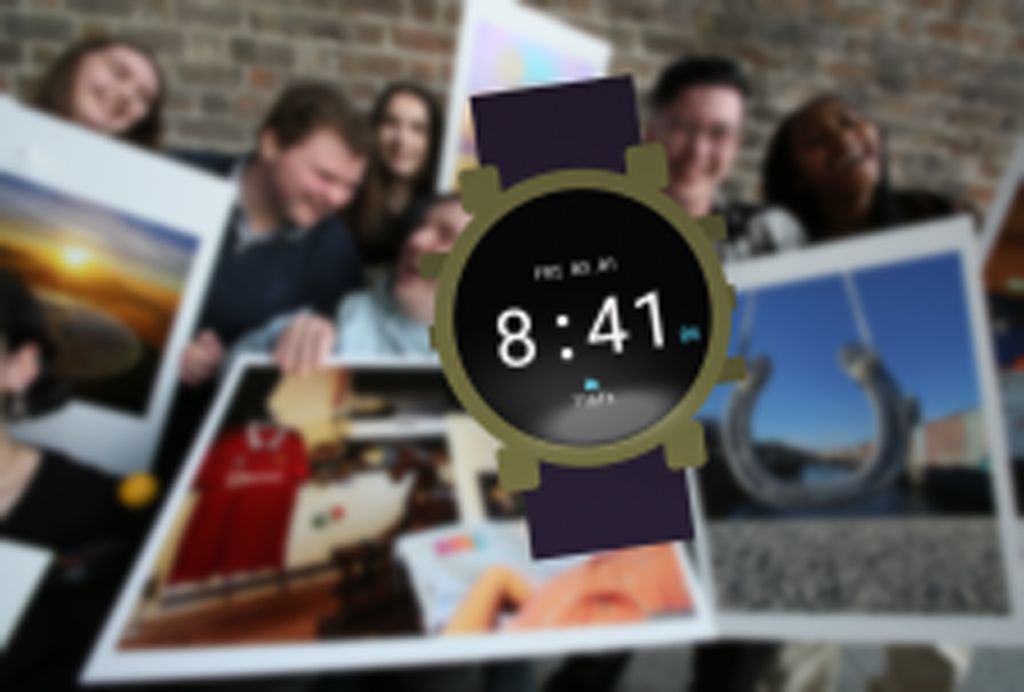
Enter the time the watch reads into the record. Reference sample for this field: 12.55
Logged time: 8.41
